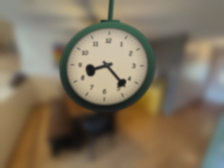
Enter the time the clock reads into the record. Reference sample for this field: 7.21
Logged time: 8.23
